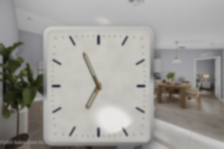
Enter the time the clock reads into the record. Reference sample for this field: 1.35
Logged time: 6.56
